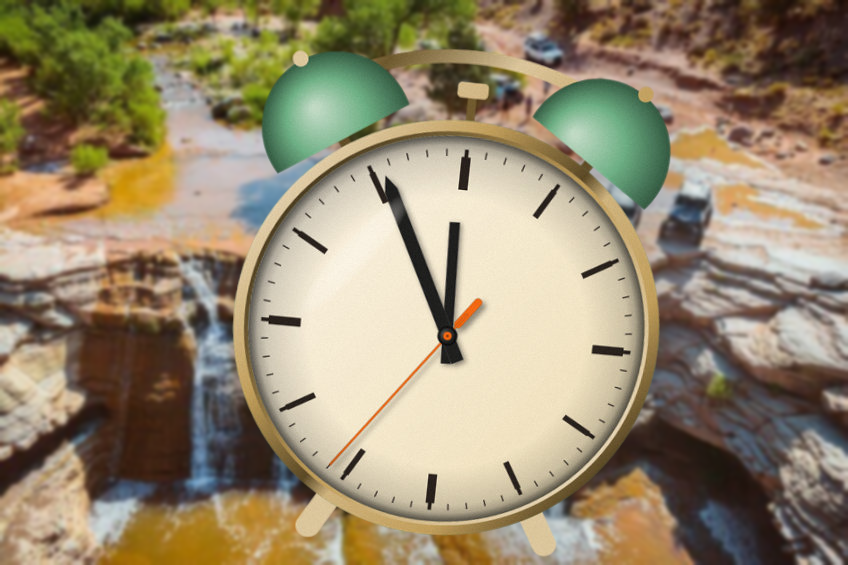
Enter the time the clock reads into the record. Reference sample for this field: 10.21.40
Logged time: 11.55.36
